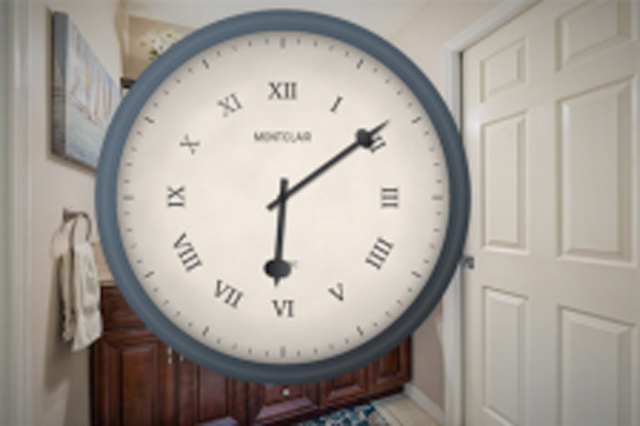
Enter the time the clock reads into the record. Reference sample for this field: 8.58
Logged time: 6.09
